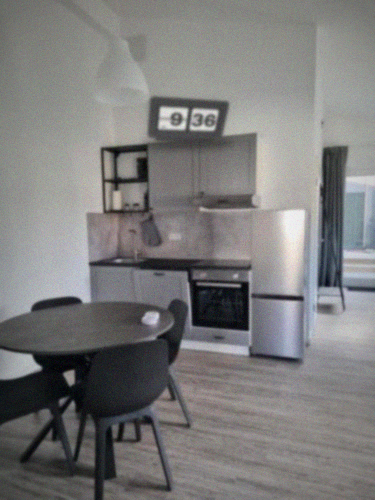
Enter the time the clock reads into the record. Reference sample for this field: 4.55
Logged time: 9.36
